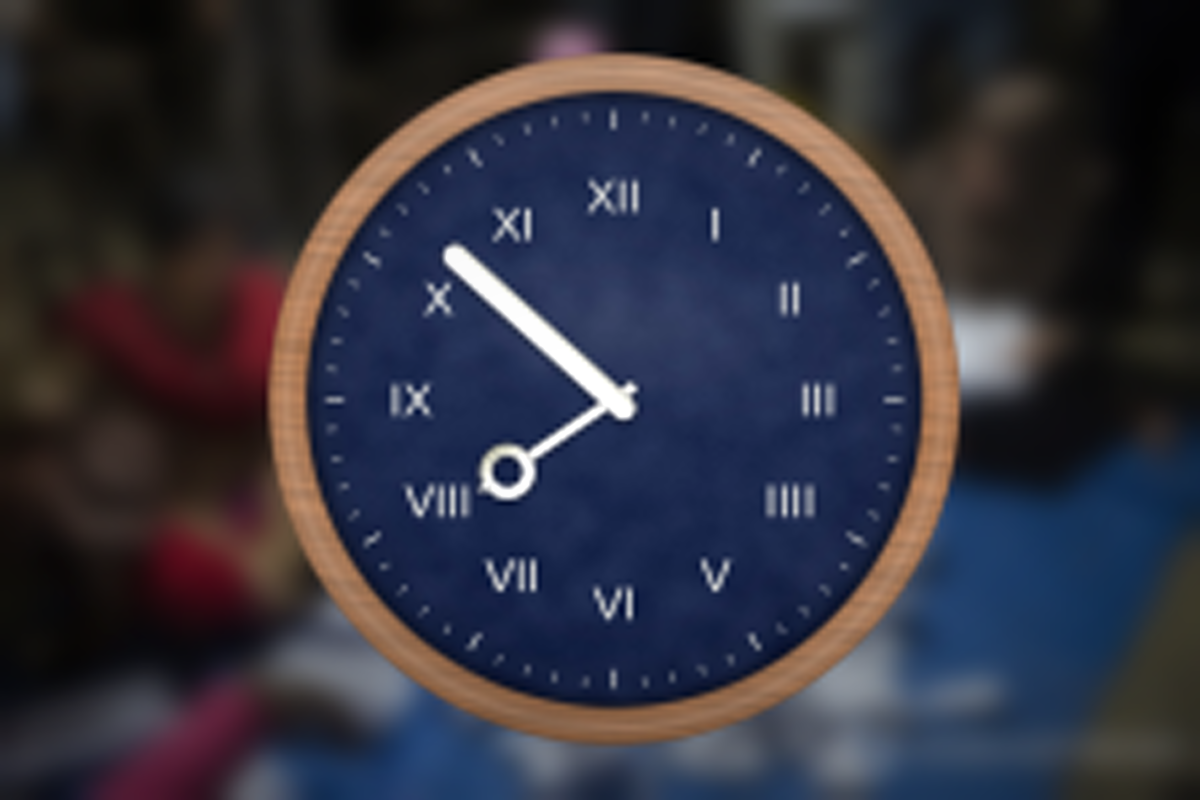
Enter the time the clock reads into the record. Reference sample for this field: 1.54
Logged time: 7.52
